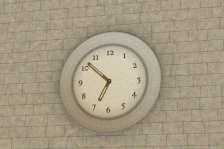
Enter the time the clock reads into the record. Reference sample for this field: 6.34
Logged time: 6.52
